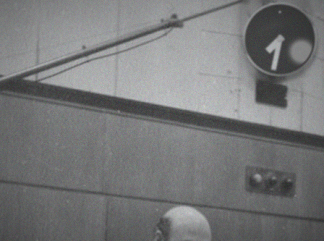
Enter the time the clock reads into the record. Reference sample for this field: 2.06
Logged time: 7.32
